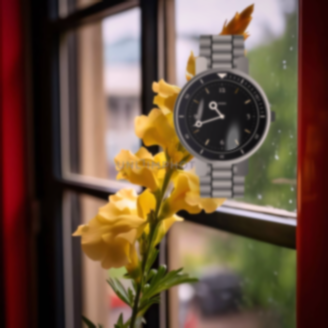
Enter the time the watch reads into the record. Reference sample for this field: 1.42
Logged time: 10.42
